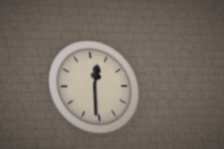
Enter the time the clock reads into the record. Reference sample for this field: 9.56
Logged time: 12.31
